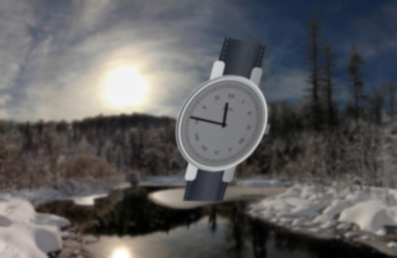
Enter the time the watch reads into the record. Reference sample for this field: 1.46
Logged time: 11.46
